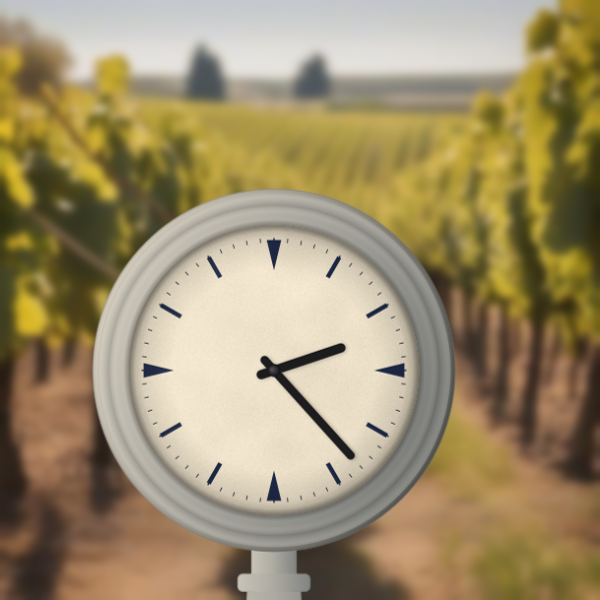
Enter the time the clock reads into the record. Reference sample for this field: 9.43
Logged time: 2.23
